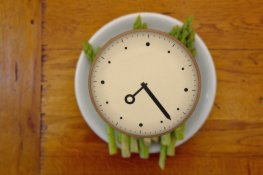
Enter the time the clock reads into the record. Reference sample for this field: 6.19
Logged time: 7.23
